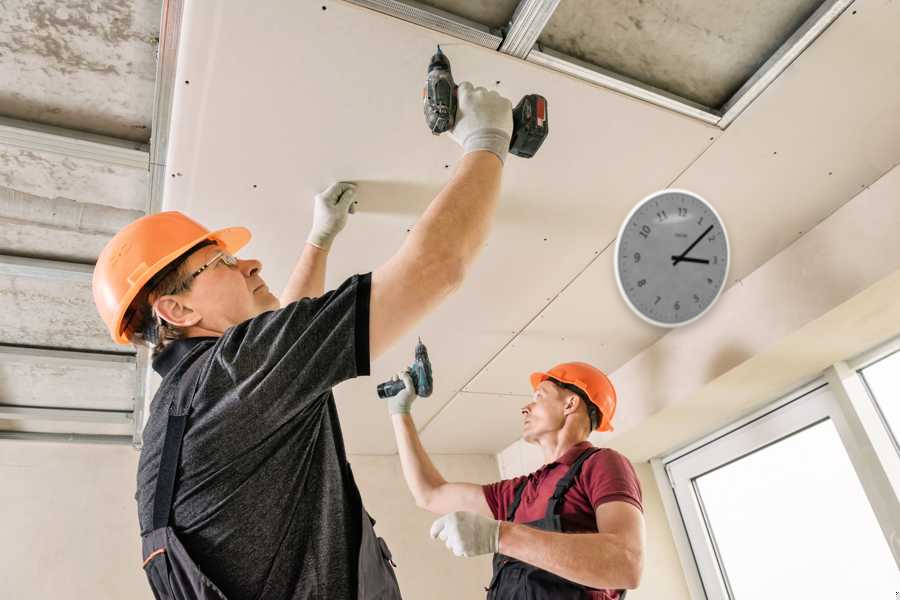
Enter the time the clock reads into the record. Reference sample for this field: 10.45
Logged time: 3.08
